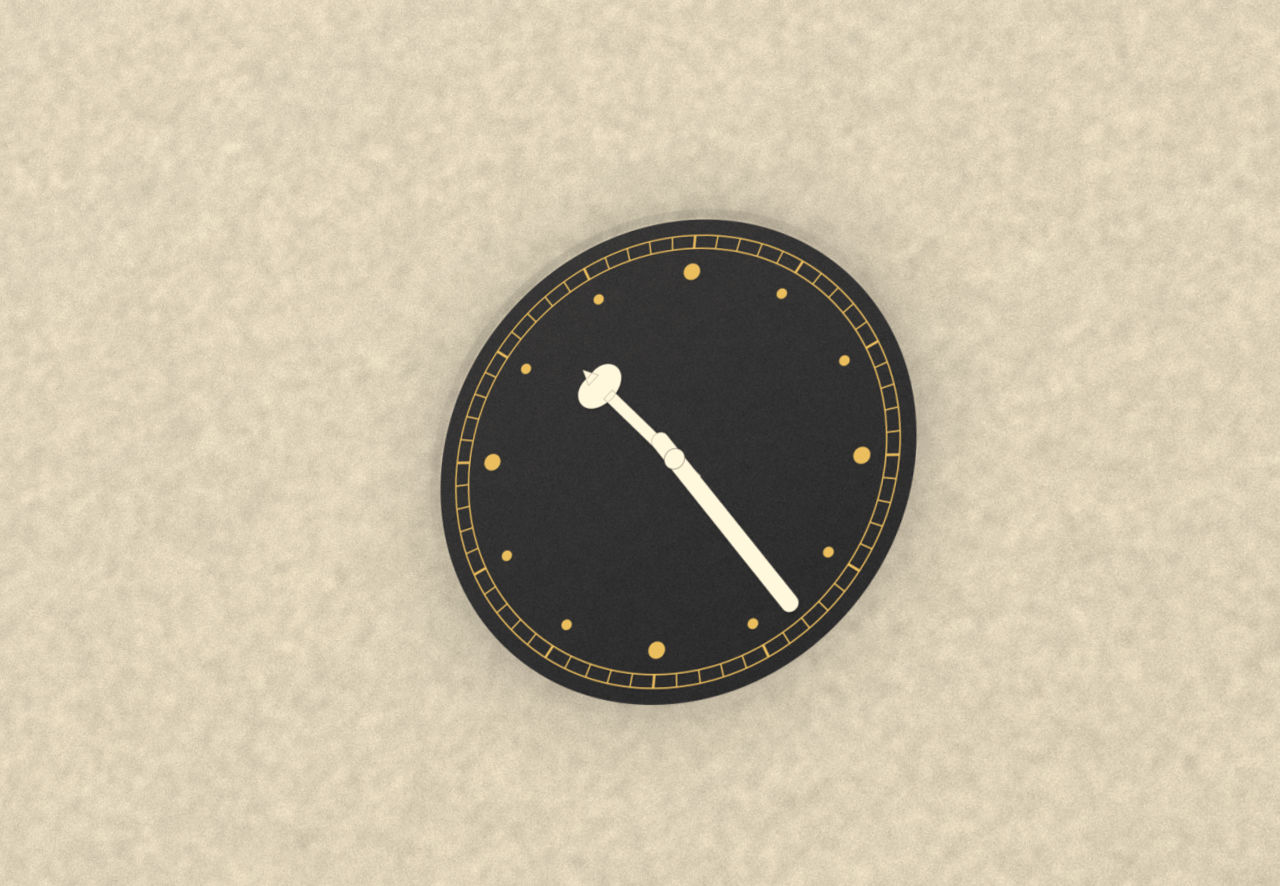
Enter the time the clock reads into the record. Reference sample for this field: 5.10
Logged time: 10.23
